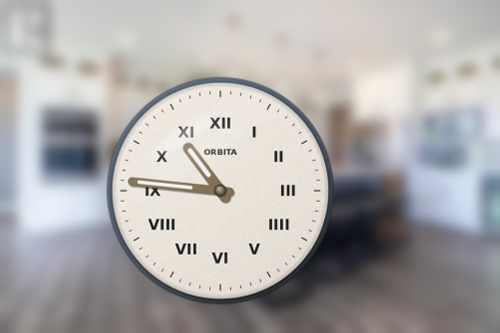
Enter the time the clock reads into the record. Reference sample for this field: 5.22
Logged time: 10.46
